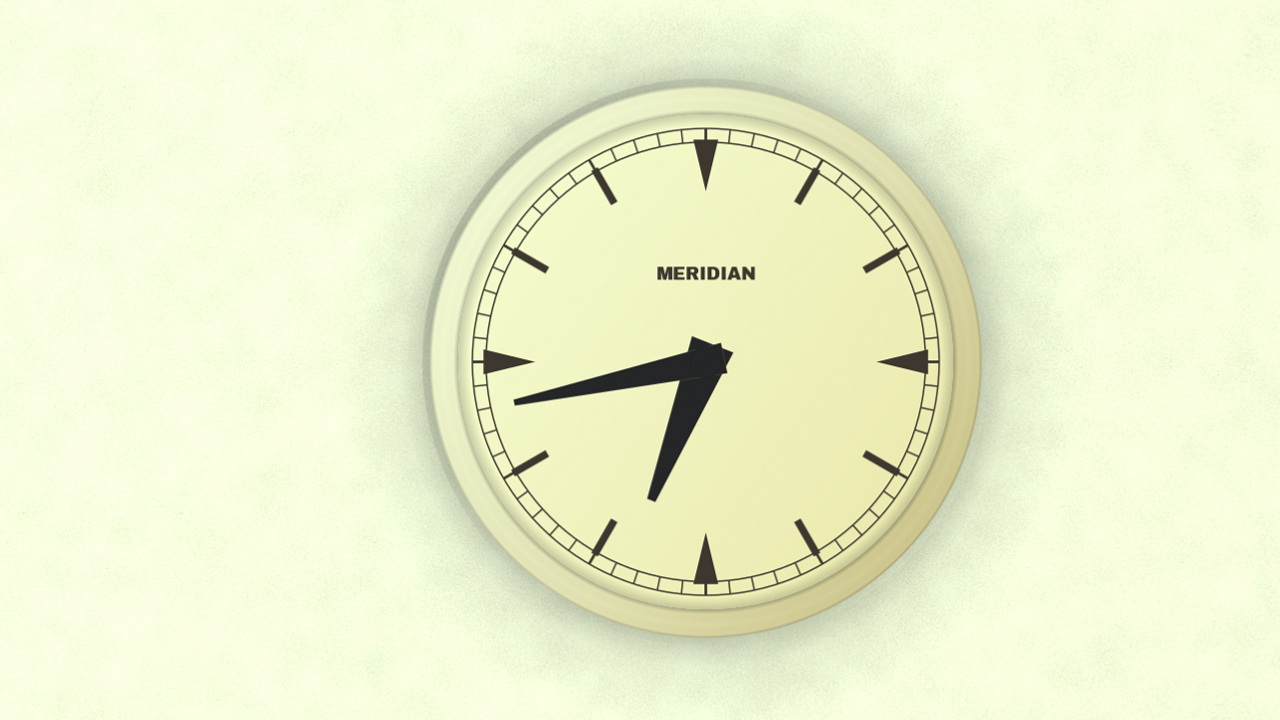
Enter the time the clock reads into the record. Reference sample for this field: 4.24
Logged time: 6.43
